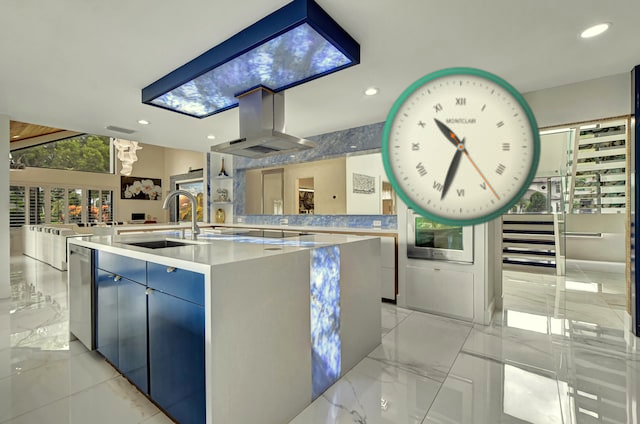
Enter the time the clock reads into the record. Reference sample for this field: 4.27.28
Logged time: 10.33.24
